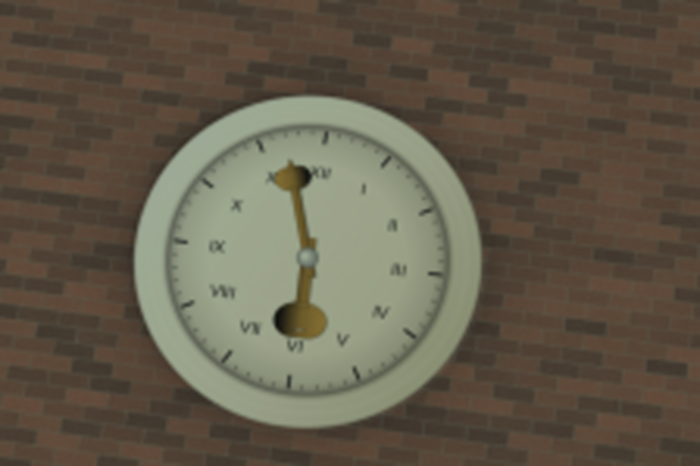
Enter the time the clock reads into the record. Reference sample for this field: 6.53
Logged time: 5.57
